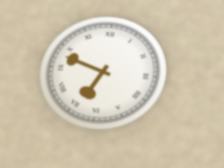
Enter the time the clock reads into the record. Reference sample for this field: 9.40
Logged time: 6.48
